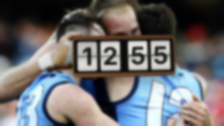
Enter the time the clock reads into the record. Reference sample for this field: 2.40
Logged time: 12.55
